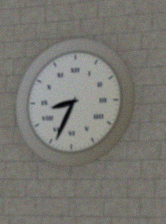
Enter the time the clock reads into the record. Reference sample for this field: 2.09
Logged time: 8.34
